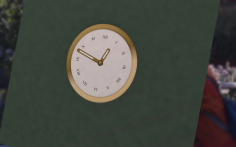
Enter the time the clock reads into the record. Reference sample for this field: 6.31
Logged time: 12.48
